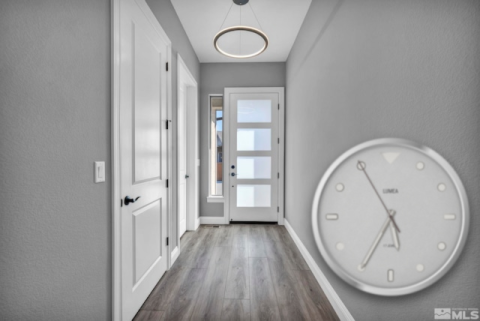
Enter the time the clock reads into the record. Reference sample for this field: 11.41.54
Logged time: 5.34.55
